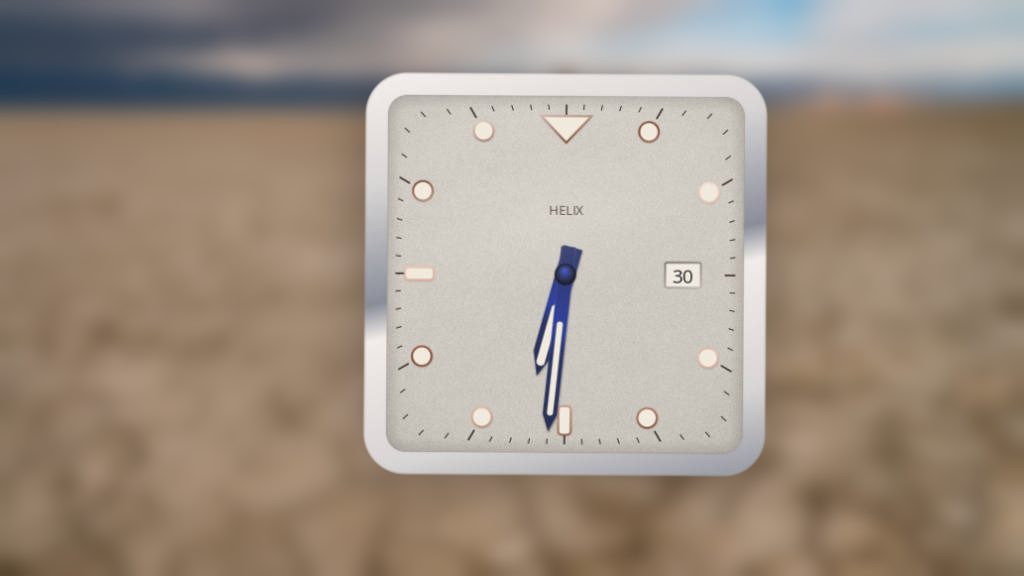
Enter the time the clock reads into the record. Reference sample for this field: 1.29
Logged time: 6.31
